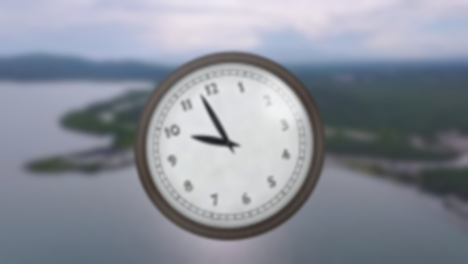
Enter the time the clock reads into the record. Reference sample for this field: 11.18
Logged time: 9.58
